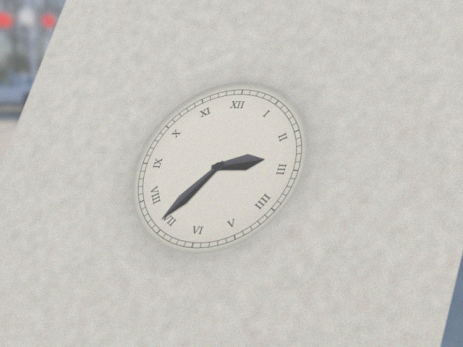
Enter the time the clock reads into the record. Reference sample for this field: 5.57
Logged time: 2.36
